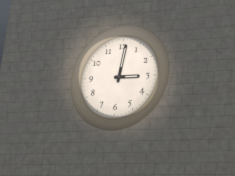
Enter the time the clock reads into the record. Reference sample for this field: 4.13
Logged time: 3.01
